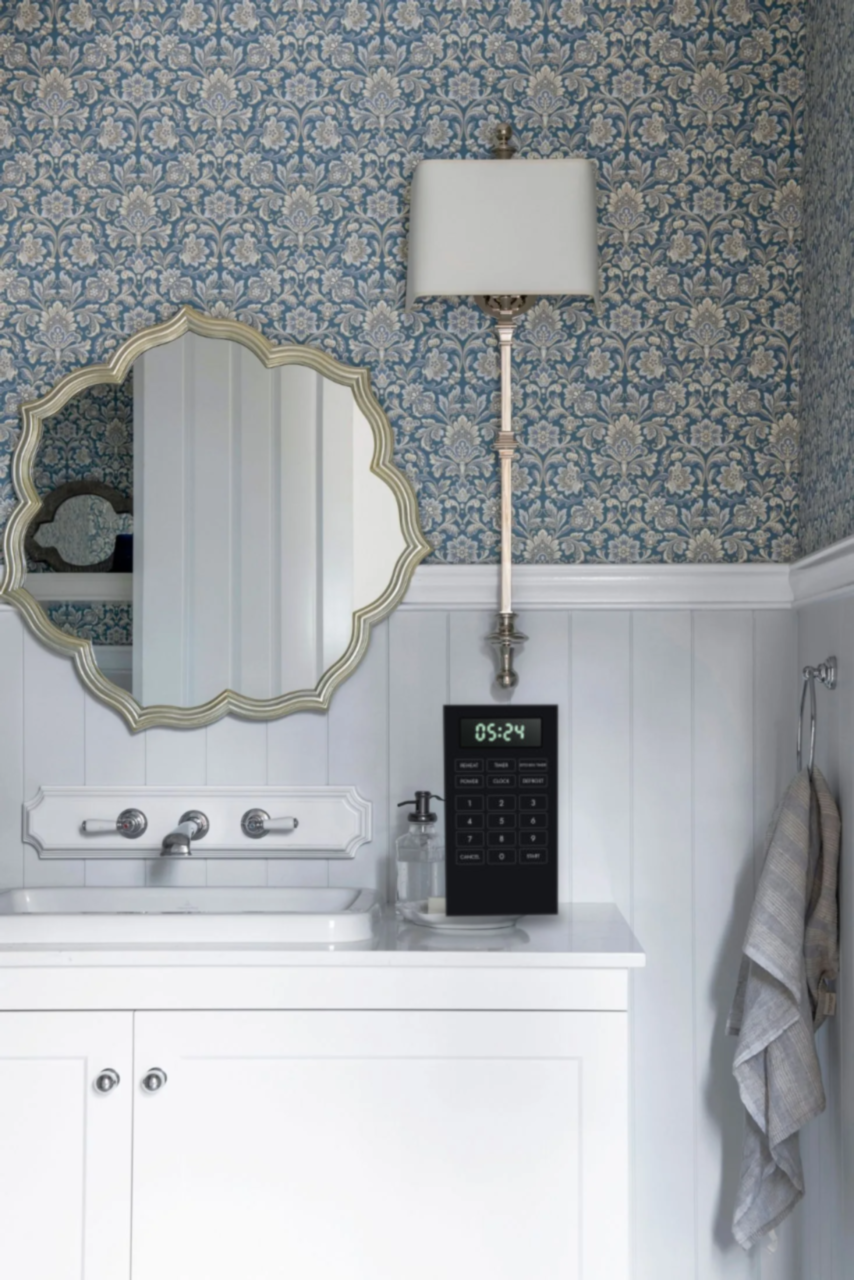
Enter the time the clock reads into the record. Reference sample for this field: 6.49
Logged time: 5.24
